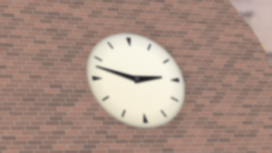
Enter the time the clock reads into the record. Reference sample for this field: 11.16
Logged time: 2.48
